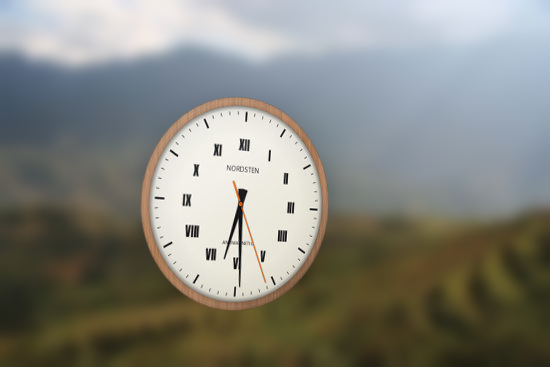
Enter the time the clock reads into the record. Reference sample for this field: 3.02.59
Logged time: 6.29.26
